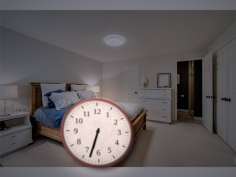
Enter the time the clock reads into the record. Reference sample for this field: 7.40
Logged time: 6.33
